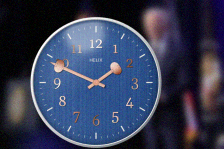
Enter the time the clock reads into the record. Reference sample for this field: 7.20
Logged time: 1.49
